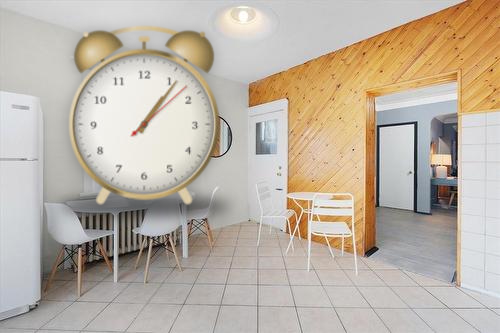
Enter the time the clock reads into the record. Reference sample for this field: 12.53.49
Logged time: 1.06.08
